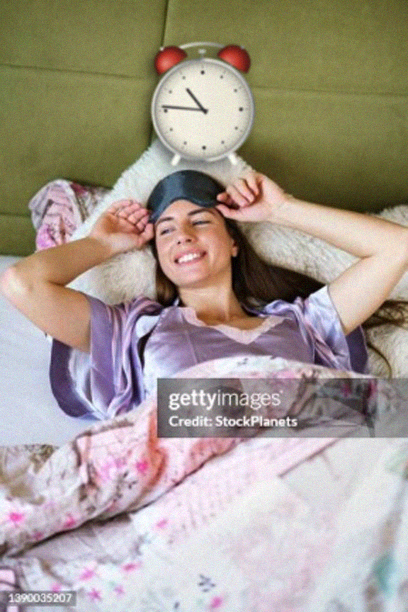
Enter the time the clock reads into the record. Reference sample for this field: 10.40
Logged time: 10.46
